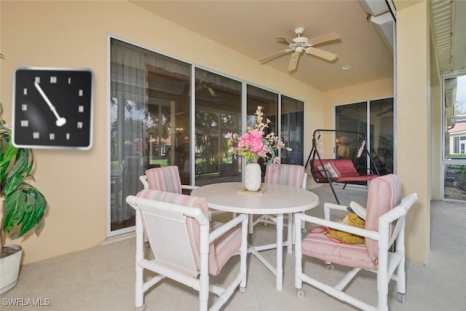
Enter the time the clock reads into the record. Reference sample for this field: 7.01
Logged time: 4.54
